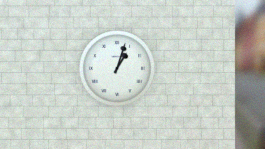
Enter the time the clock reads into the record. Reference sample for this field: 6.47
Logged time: 1.03
